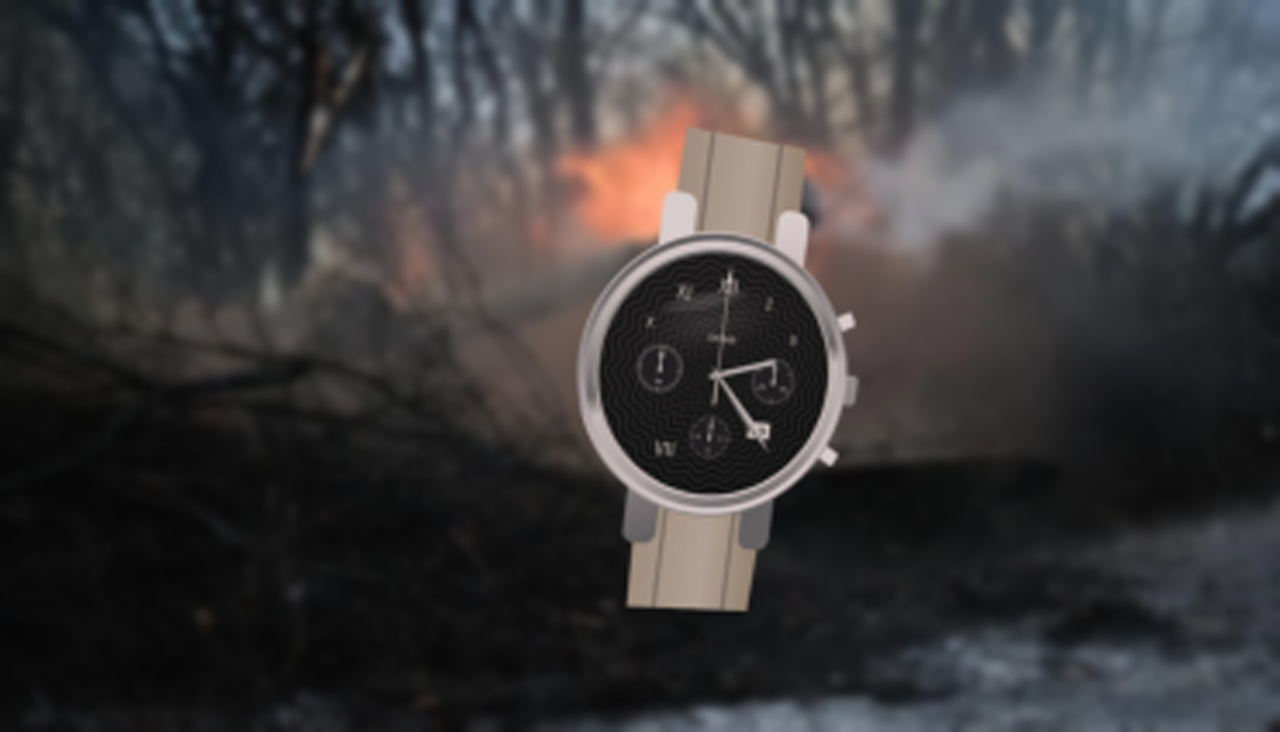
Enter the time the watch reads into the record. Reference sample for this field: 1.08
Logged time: 2.23
